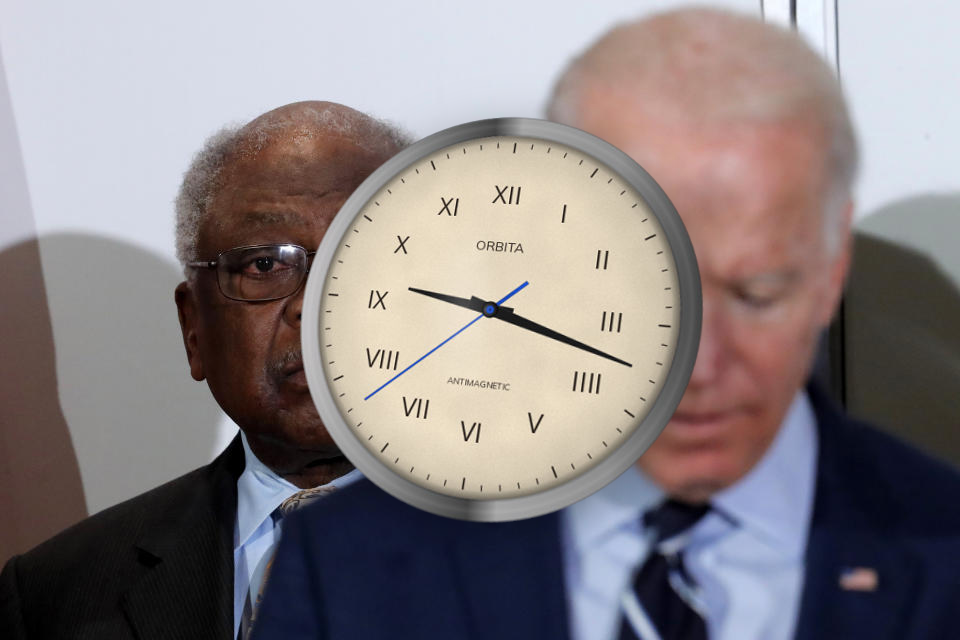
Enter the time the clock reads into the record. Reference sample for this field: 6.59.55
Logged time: 9.17.38
